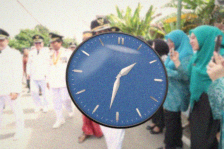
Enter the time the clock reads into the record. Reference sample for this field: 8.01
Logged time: 1.32
